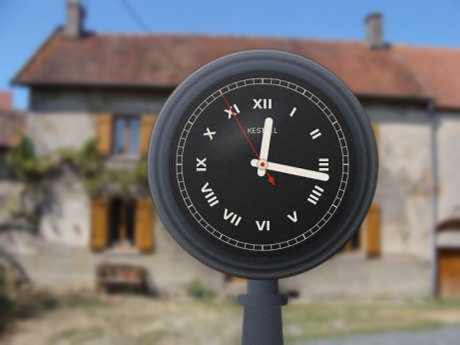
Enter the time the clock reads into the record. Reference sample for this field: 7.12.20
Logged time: 12.16.55
